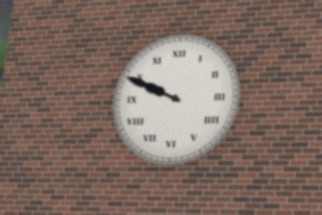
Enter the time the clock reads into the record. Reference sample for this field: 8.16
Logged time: 9.49
